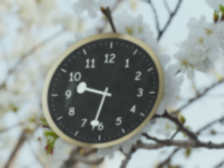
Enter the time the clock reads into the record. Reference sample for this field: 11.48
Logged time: 9.32
